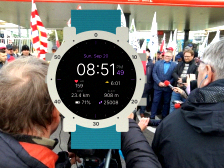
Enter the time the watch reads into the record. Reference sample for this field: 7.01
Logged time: 8.51
